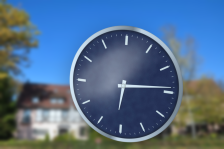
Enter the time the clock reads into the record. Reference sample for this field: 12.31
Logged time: 6.14
